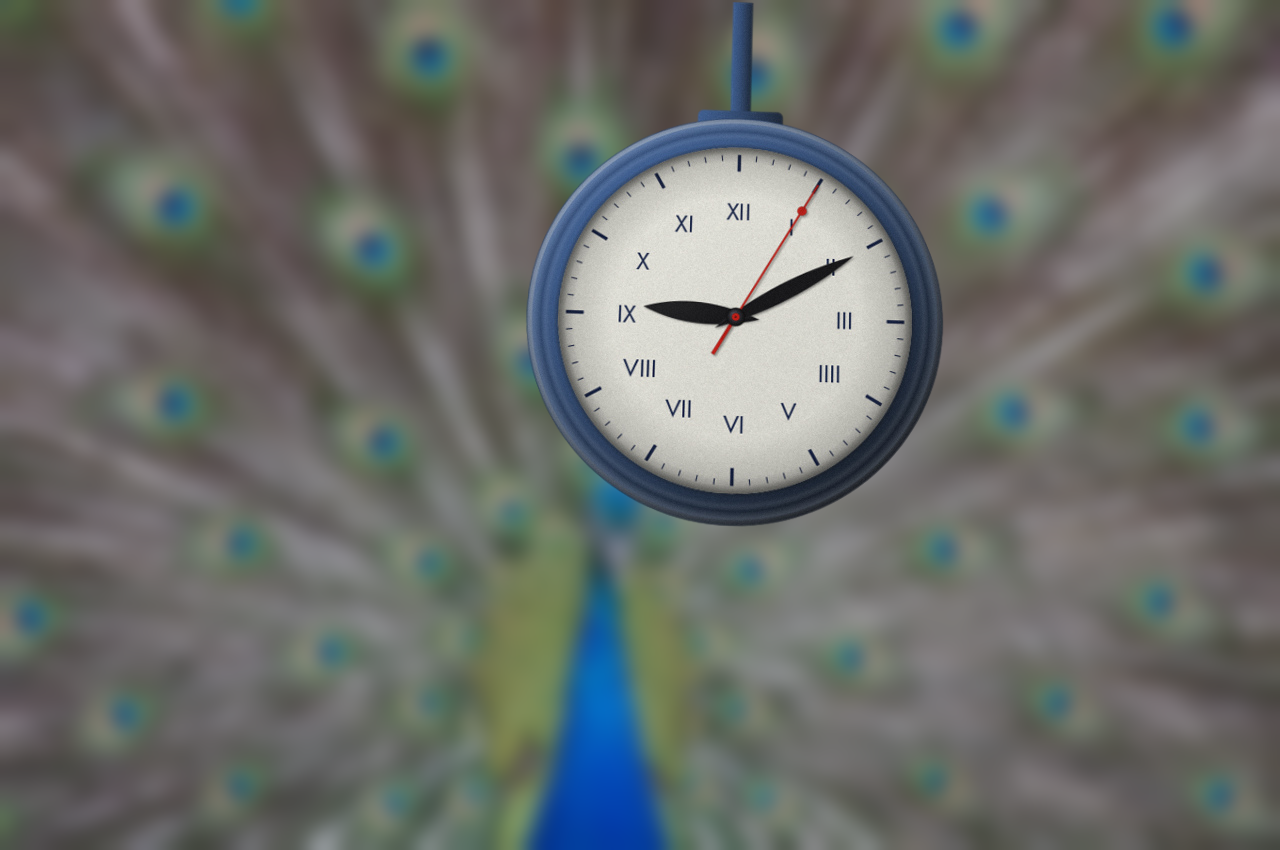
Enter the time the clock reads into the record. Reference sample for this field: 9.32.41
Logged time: 9.10.05
